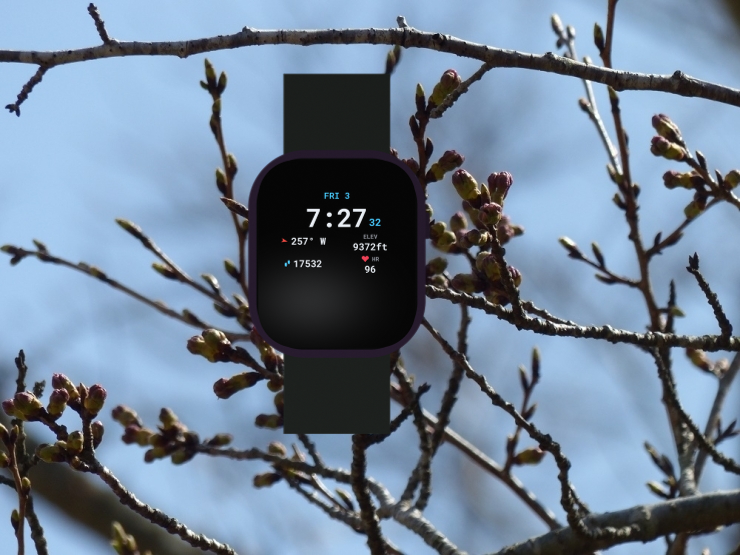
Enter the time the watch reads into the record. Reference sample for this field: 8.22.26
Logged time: 7.27.32
